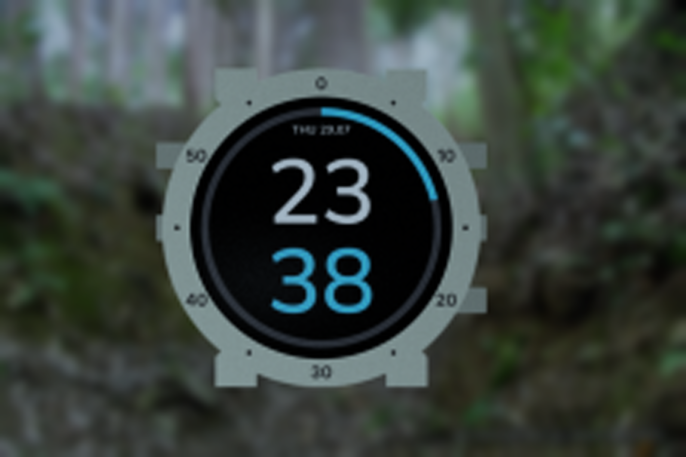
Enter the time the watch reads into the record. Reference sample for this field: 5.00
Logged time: 23.38
